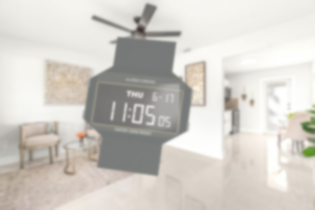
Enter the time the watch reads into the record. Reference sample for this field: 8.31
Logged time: 11.05
